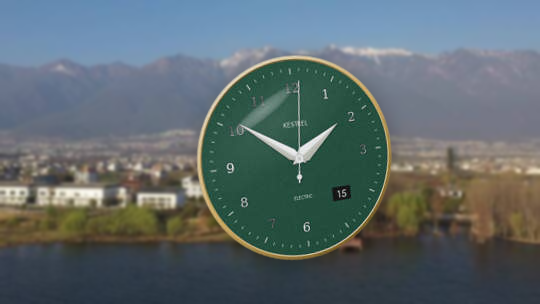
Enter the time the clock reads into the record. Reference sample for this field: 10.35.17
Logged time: 1.51.01
